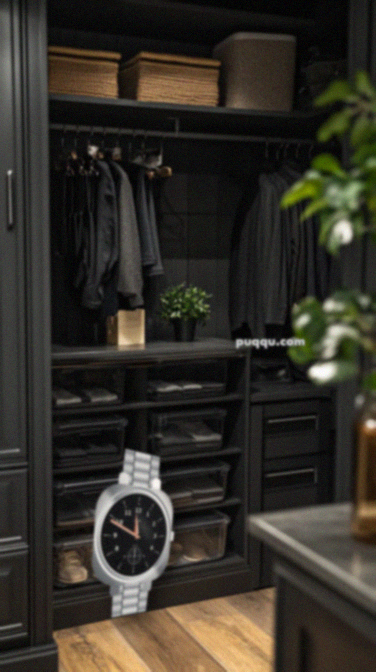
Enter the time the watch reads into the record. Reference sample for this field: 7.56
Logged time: 11.49
